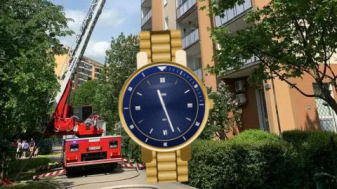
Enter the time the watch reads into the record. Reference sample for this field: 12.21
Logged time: 11.27
